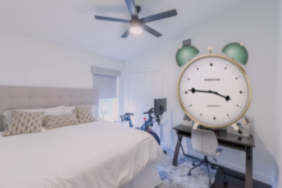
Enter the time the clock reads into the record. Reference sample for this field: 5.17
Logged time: 3.46
